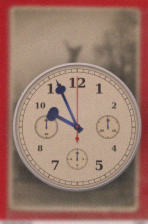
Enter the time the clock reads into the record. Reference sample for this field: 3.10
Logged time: 9.56
